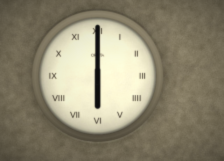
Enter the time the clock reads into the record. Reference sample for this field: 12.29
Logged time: 6.00
